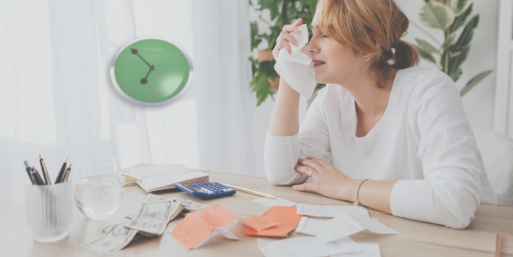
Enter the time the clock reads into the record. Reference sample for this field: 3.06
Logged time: 6.53
